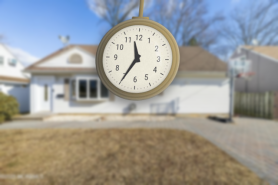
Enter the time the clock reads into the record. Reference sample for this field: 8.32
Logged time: 11.35
